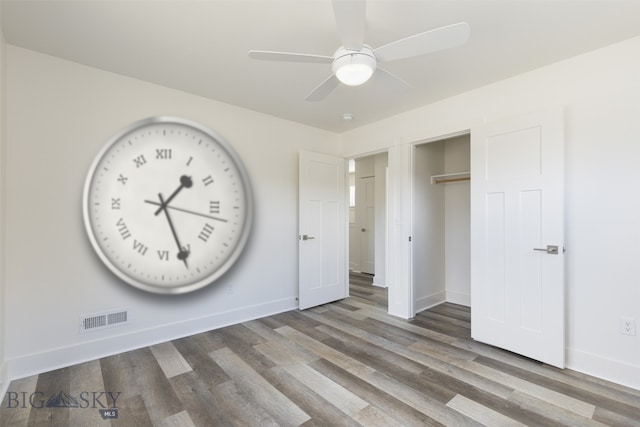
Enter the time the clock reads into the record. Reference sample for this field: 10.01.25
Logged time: 1.26.17
